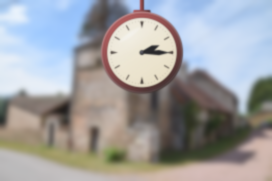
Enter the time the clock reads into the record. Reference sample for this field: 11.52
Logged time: 2.15
